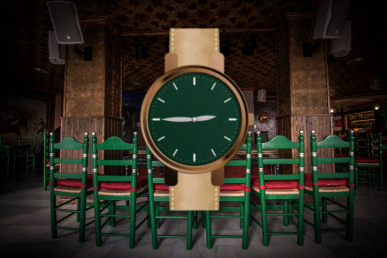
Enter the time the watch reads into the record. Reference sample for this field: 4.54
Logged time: 2.45
